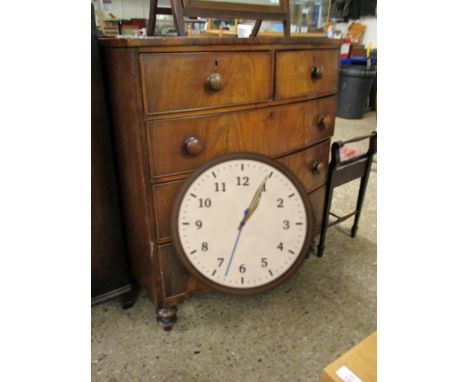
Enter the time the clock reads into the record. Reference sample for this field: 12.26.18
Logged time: 1.04.33
